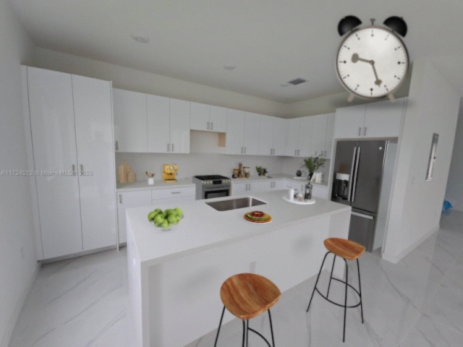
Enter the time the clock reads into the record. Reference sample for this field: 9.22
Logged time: 9.27
